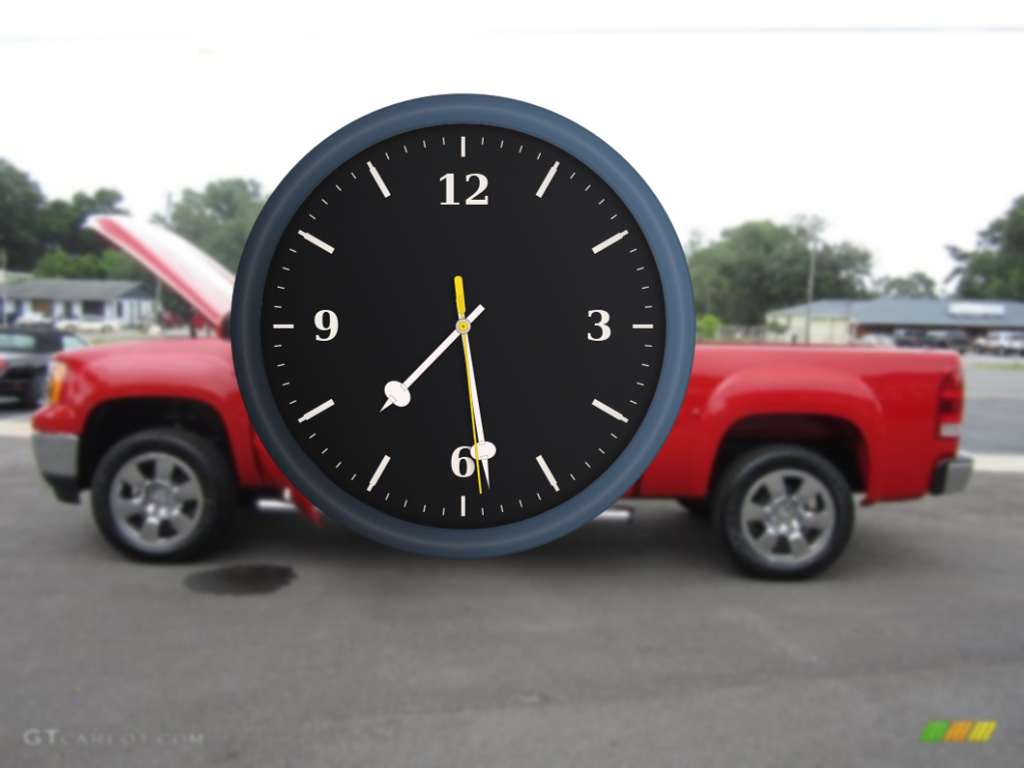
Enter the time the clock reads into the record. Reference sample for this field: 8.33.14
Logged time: 7.28.29
